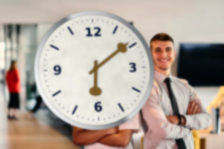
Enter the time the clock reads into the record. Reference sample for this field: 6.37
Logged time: 6.09
